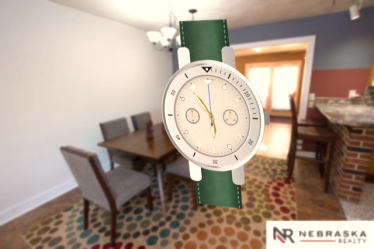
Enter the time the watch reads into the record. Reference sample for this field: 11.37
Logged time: 5.54
